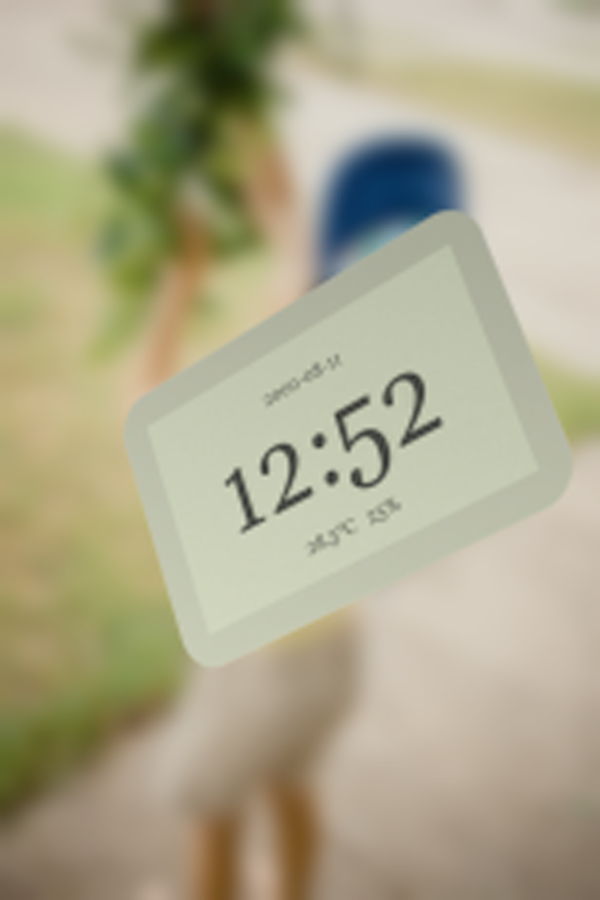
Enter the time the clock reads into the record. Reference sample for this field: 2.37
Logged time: 12.52
